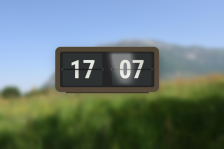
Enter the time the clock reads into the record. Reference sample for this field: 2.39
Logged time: 17.07
